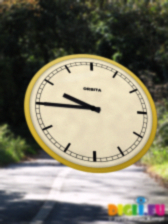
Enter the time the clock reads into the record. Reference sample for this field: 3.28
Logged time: 9.45
